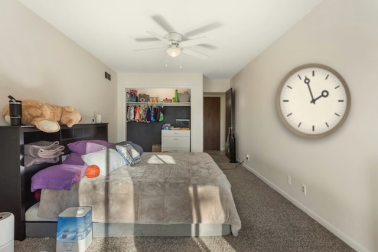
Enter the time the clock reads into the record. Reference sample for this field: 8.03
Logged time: 1.57
